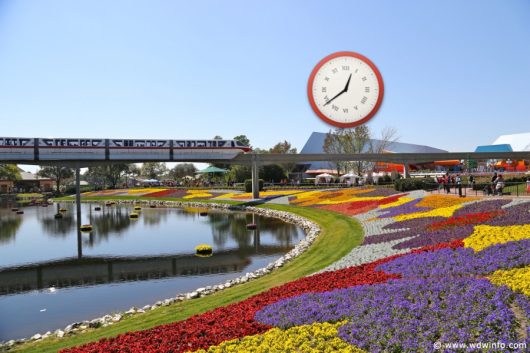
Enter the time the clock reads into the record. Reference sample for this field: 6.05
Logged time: 12.39
